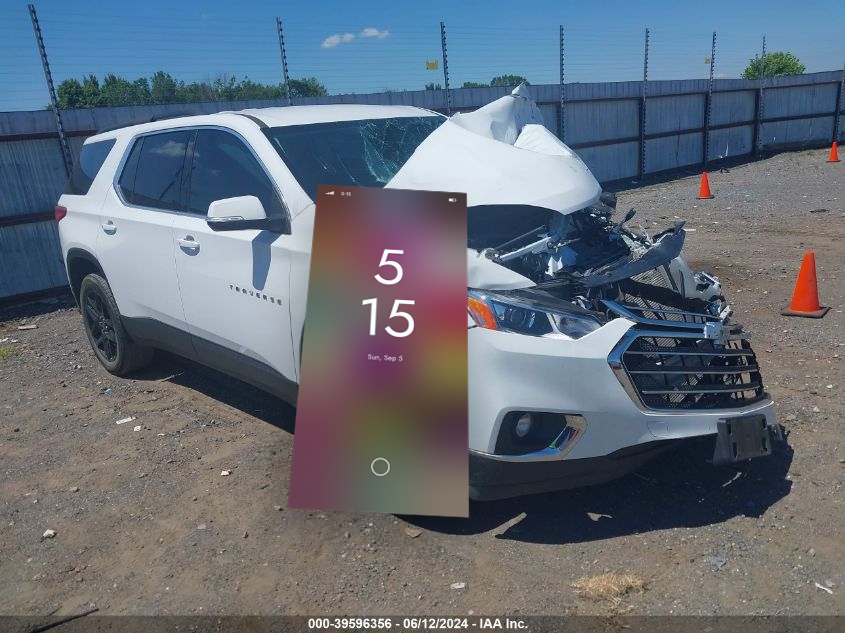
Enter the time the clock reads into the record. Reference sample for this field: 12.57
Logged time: 5.15
